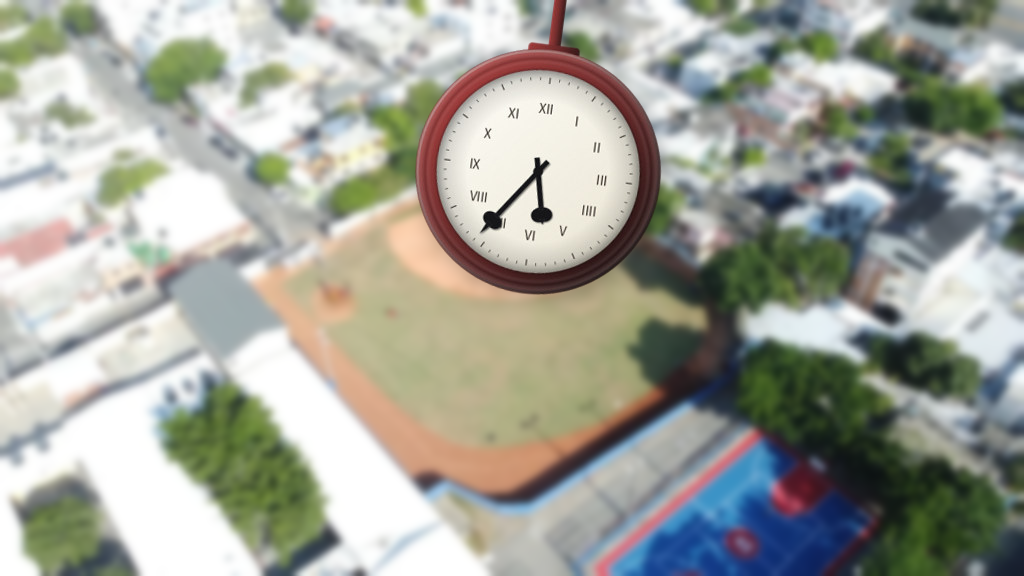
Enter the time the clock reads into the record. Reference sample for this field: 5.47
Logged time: 5.36
